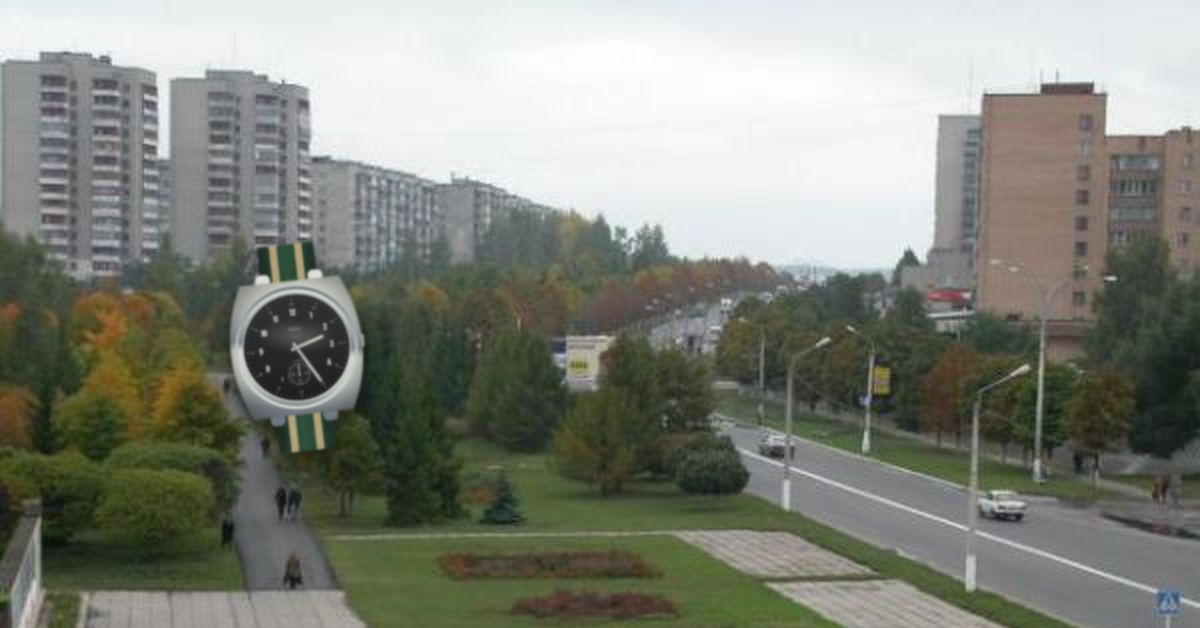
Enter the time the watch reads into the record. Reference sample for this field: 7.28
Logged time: 2.25
